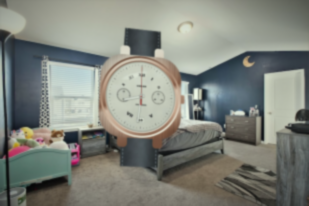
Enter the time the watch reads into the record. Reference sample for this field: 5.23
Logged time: 8.31
